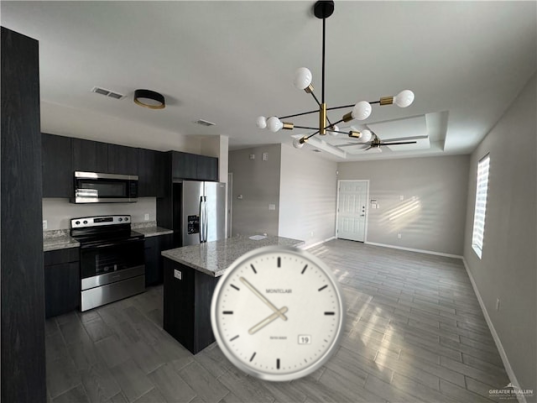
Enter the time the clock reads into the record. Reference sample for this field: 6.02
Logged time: 7.52
